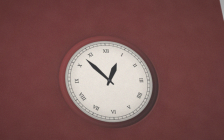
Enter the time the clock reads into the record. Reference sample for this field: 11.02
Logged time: 12.53
